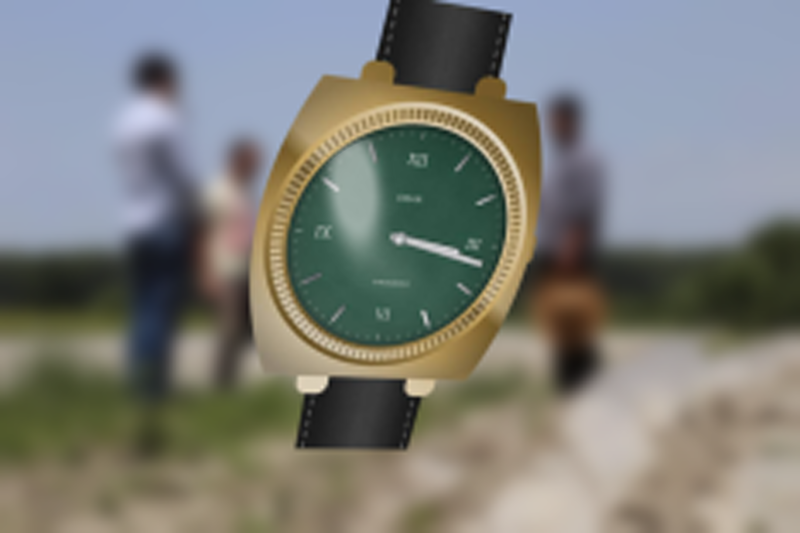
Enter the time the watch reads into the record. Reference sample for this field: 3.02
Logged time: 3.17
